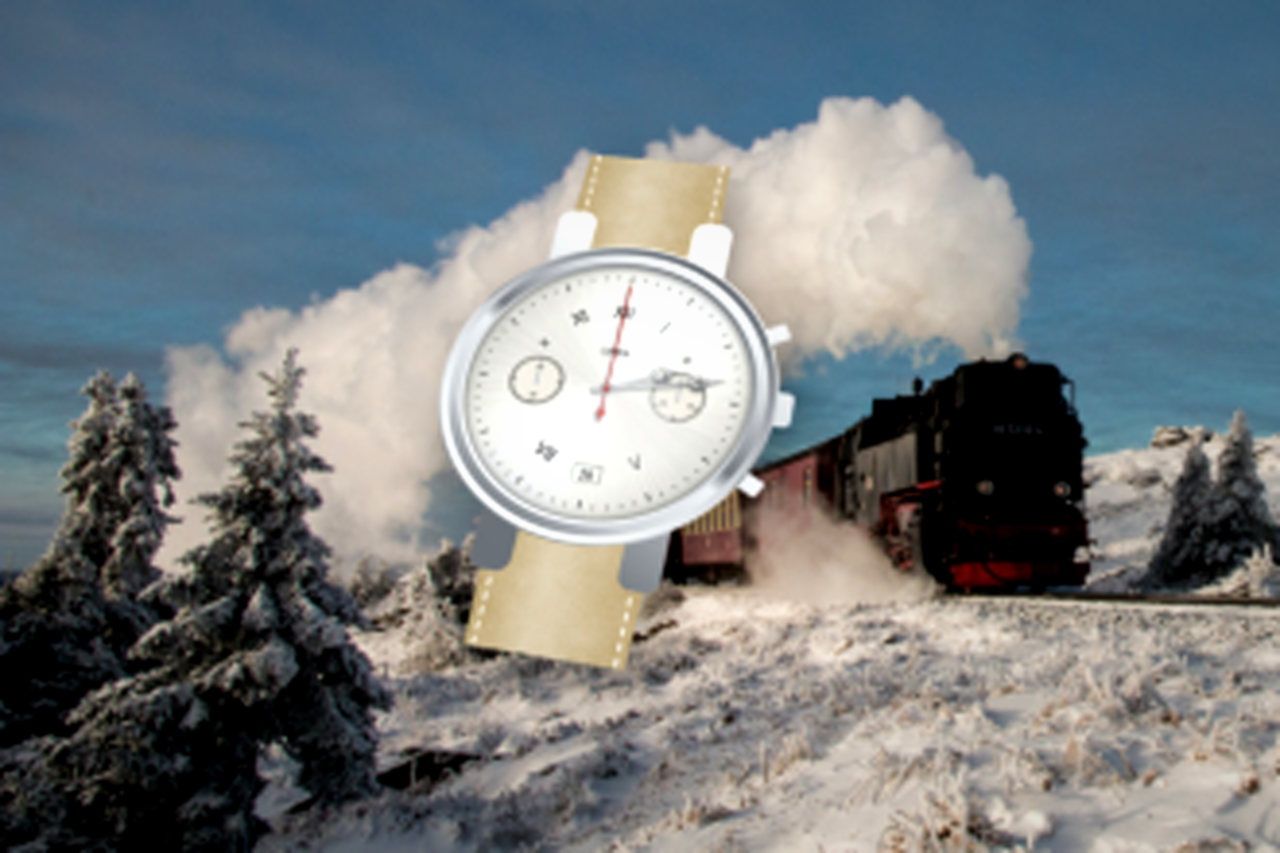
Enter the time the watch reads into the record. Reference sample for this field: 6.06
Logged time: 2.13
